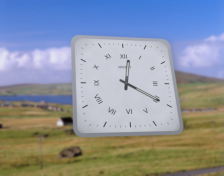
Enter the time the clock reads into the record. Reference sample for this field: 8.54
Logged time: 12.20
